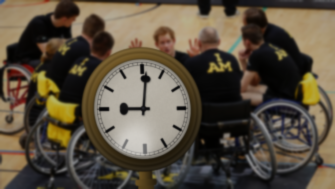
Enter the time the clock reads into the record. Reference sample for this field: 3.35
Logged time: 9.01
